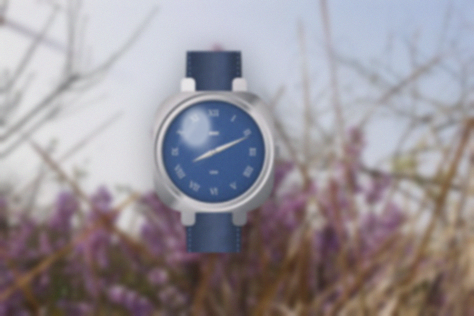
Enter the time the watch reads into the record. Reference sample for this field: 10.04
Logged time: 8.11
